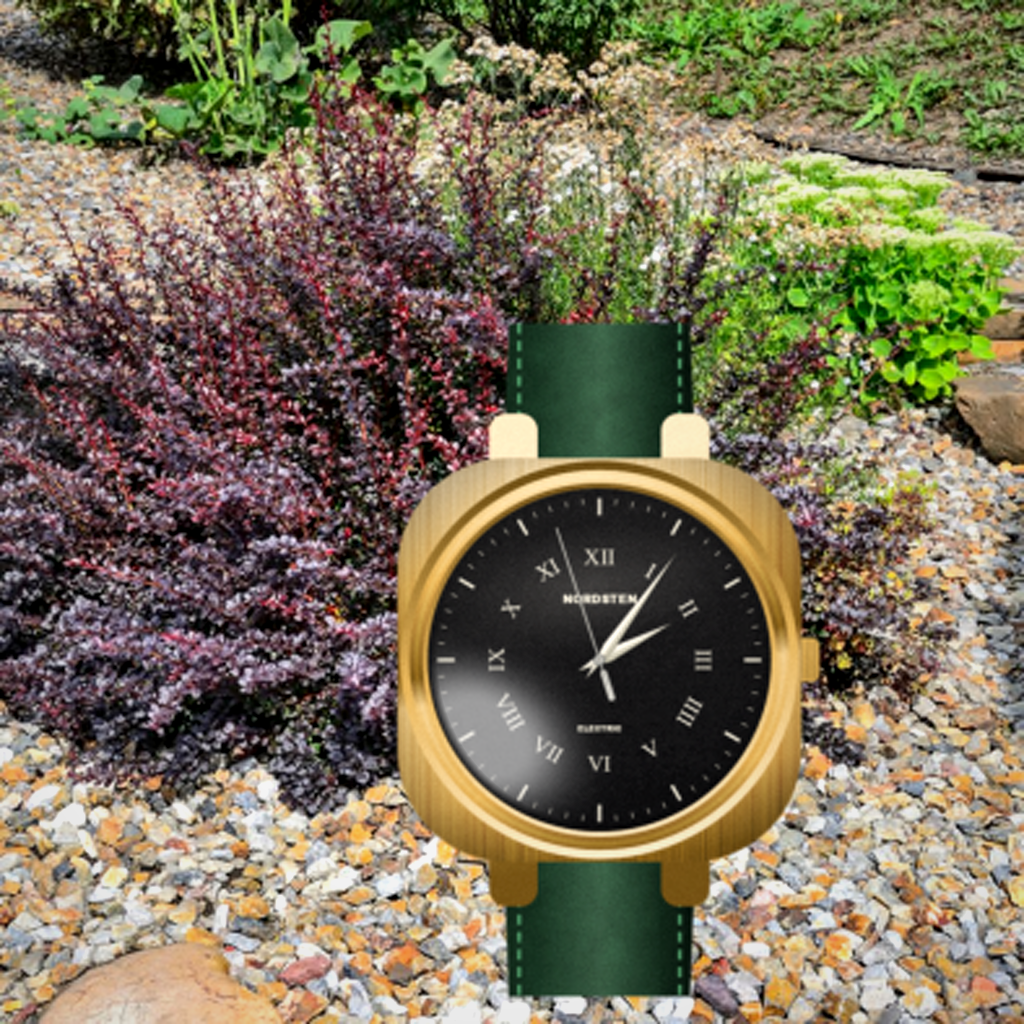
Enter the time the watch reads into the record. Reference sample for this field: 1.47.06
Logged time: 2.05.57
